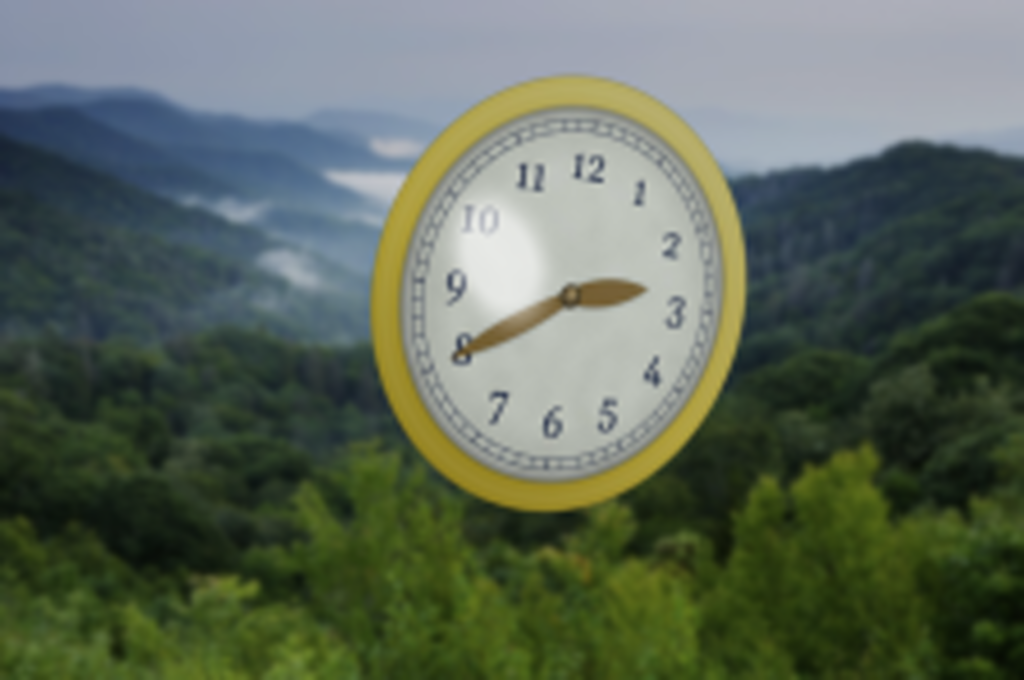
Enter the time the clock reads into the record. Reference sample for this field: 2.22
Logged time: 2.40
